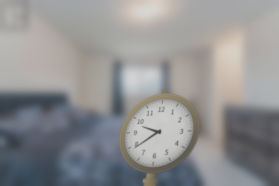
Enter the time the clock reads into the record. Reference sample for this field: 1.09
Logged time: 9.39
